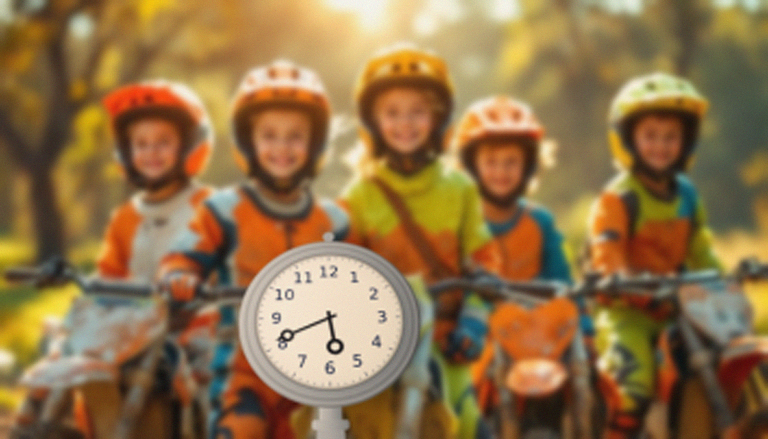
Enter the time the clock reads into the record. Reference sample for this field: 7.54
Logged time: 5.41
